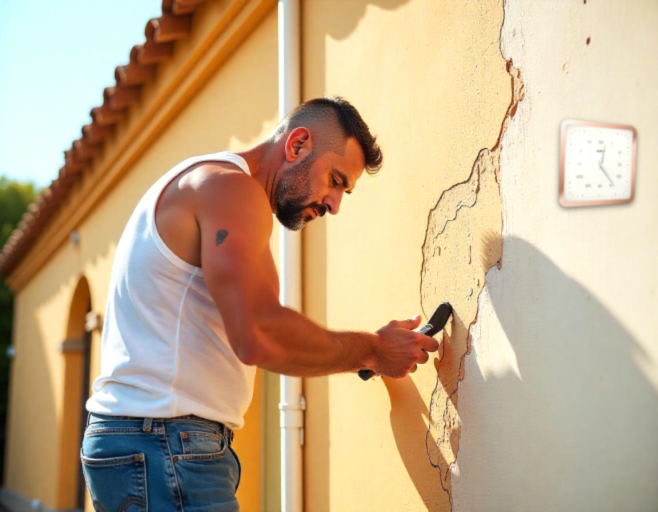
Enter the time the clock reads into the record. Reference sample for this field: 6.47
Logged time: 12.24
